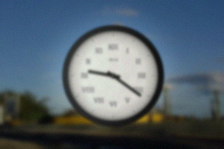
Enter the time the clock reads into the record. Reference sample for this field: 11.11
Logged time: 9.21
